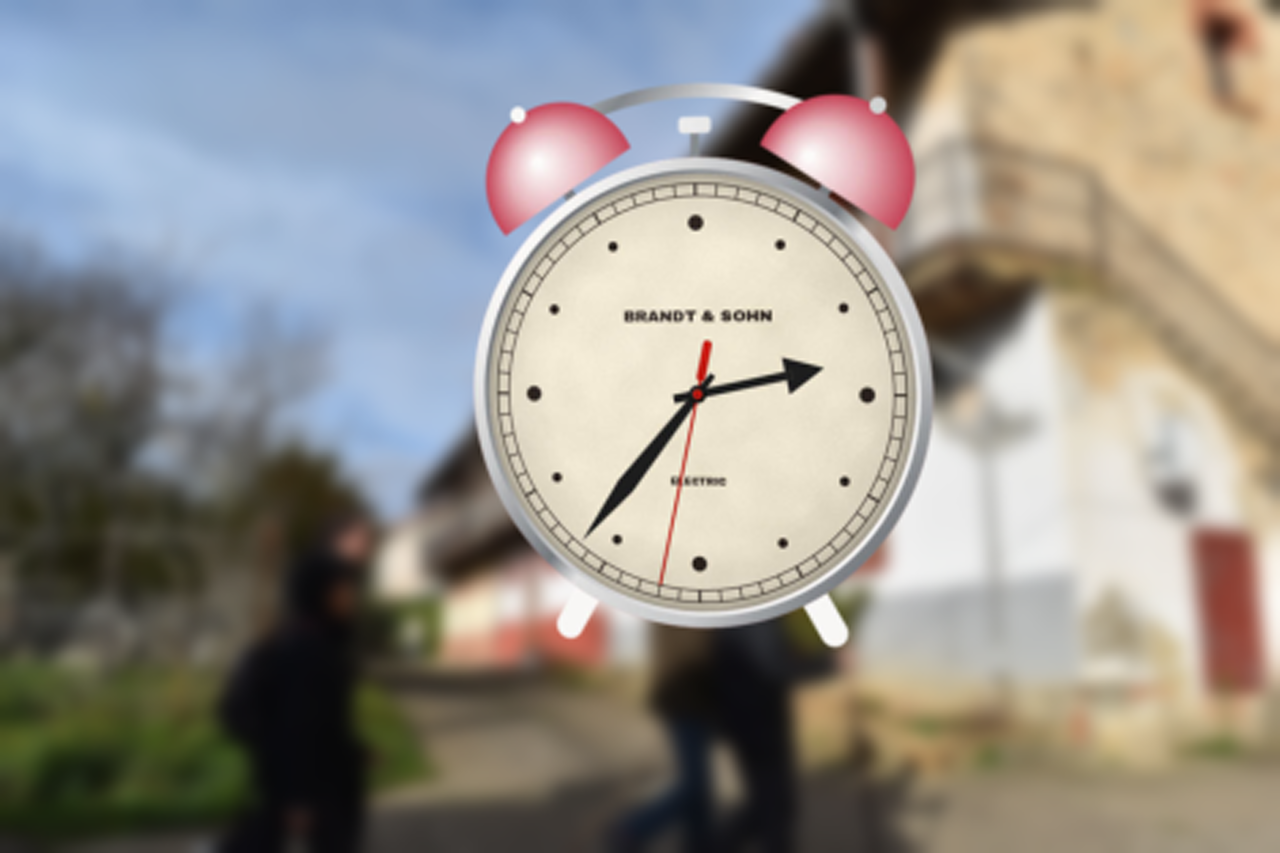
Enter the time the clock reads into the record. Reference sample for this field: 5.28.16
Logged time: 2.36.32
